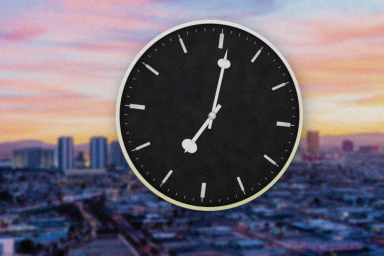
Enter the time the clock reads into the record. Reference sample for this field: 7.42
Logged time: 7.01
